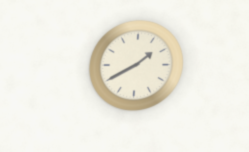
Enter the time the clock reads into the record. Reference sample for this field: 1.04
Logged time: 1.40
